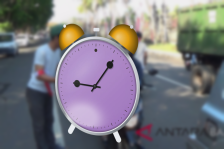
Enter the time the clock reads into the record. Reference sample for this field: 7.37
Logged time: 9.06
